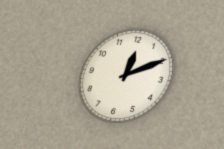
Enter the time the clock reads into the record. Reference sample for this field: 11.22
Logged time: 12.10
